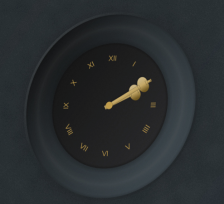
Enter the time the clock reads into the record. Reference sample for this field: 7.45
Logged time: 2.10
